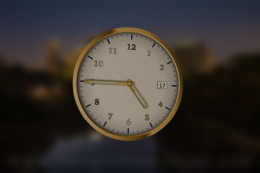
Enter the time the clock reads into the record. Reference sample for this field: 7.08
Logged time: 4.45
